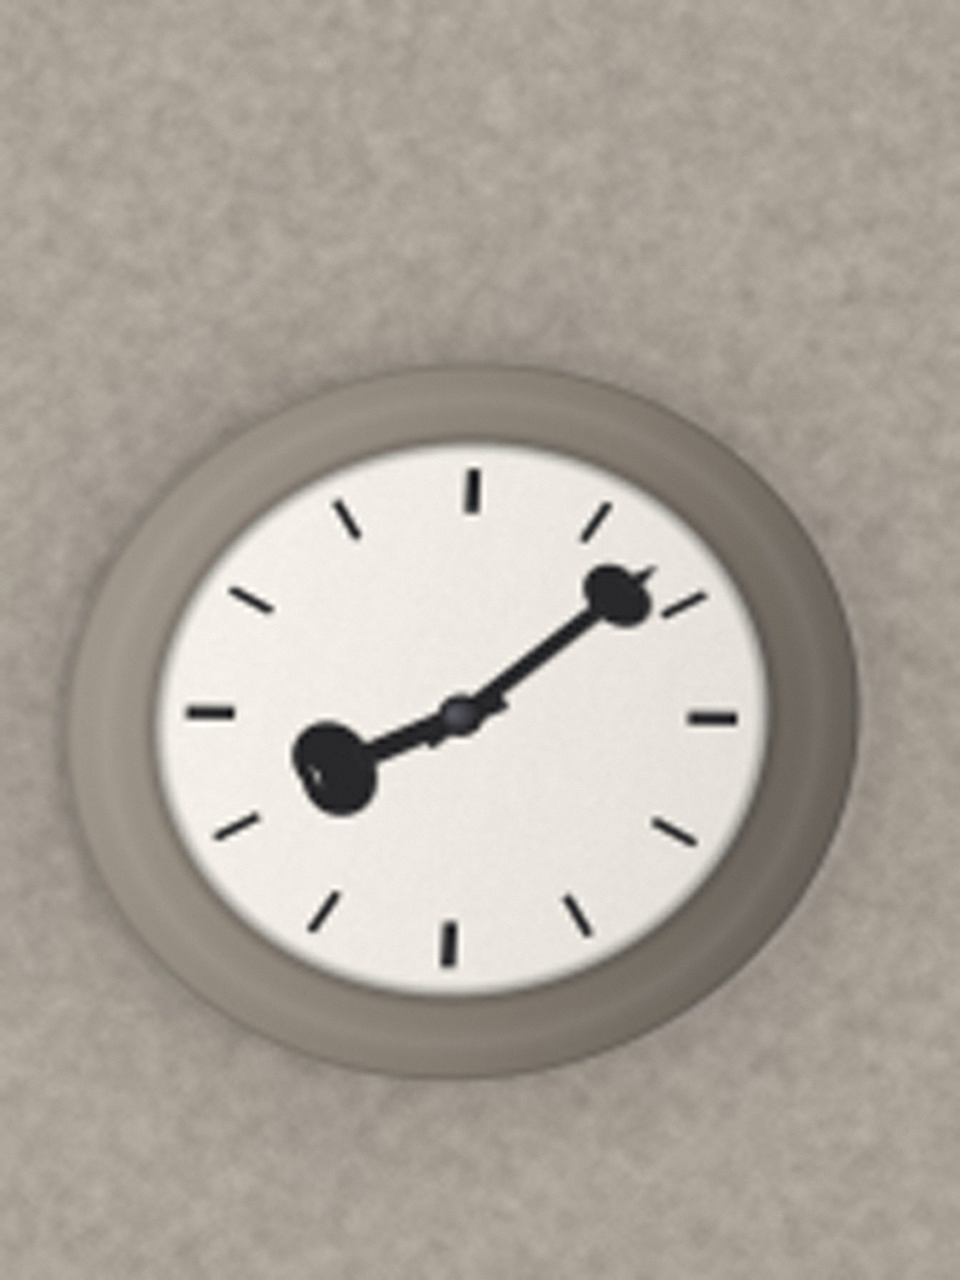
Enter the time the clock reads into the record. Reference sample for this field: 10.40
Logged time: 8.08
